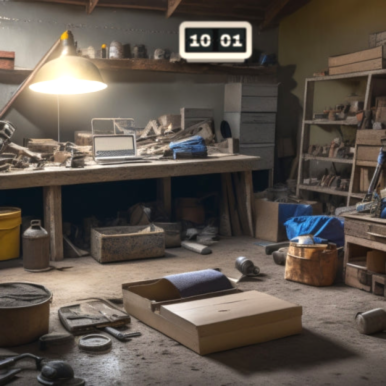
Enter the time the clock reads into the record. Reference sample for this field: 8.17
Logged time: 10.01
